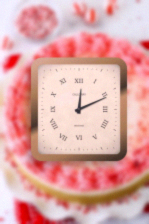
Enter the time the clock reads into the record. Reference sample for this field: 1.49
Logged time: 12.11
